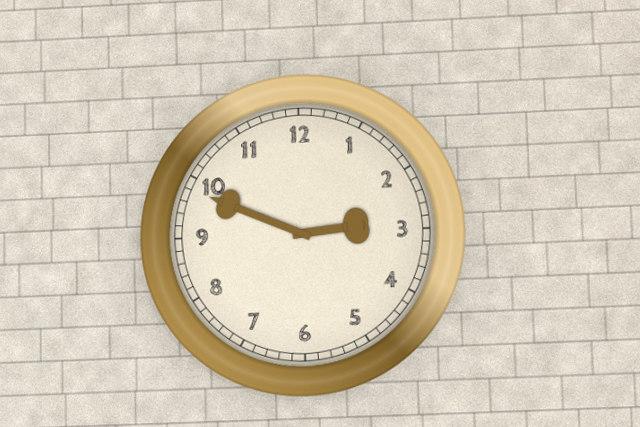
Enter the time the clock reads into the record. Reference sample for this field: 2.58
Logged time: 2.49
